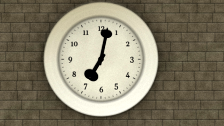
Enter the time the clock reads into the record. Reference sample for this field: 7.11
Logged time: 7.02
